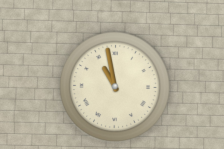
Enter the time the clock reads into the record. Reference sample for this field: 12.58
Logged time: 10.58
